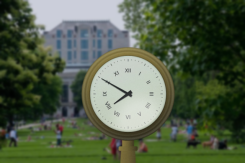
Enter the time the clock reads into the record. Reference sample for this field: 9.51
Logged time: 7.50
